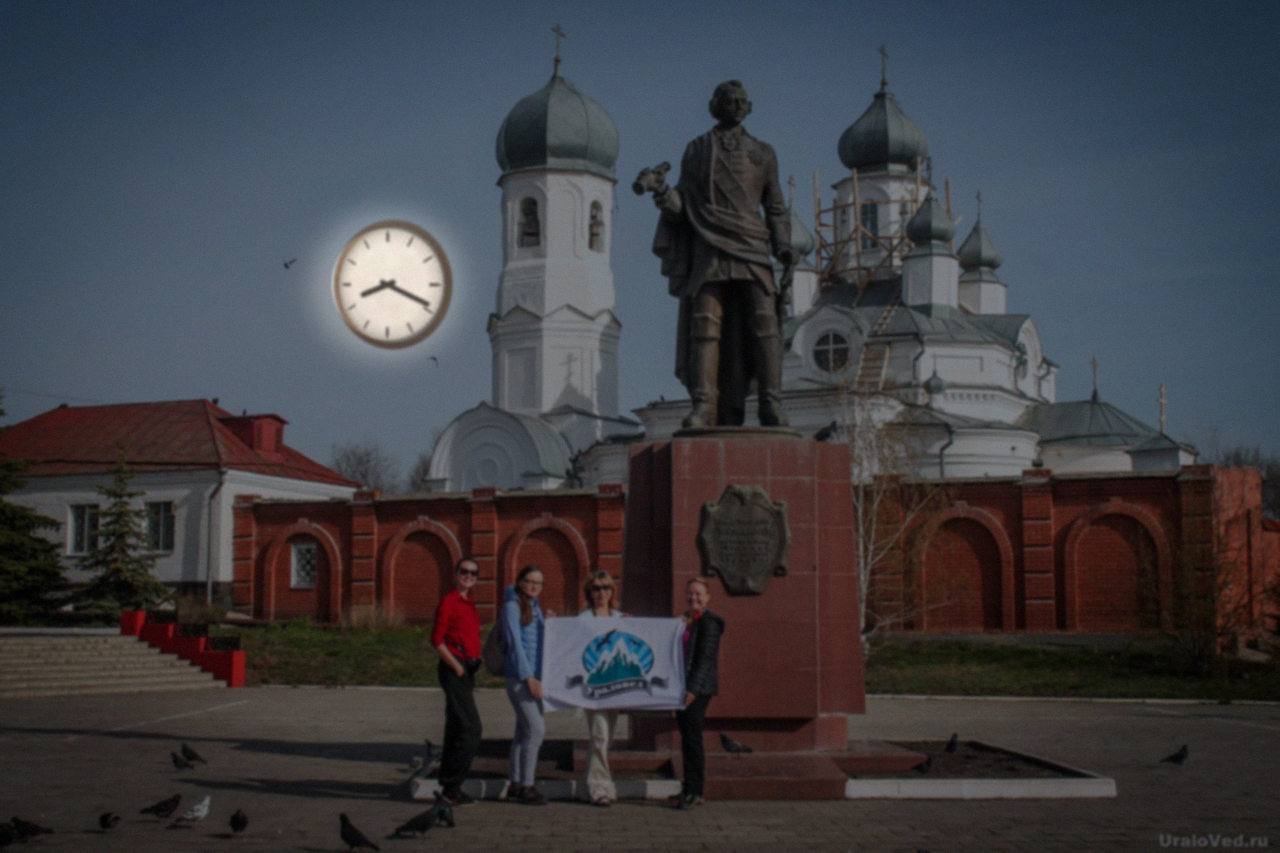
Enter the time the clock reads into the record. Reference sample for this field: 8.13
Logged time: 8.19
